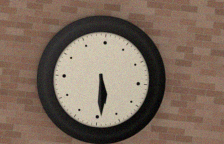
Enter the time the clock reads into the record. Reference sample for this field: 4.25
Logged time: 5.29
